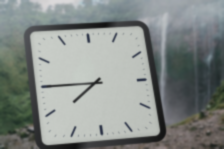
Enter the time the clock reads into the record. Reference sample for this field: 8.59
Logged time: 7.45
